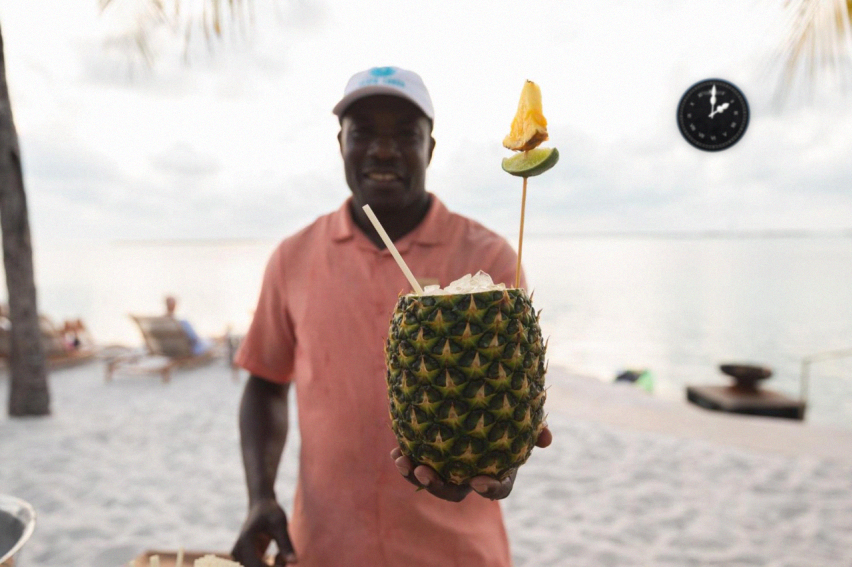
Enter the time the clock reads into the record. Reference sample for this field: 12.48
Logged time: 2.01
